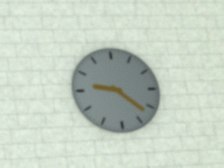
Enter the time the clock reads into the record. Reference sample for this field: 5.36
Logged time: 9.22
